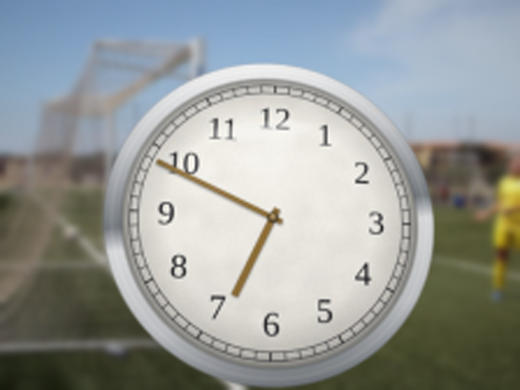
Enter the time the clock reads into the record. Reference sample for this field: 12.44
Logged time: 6.49
